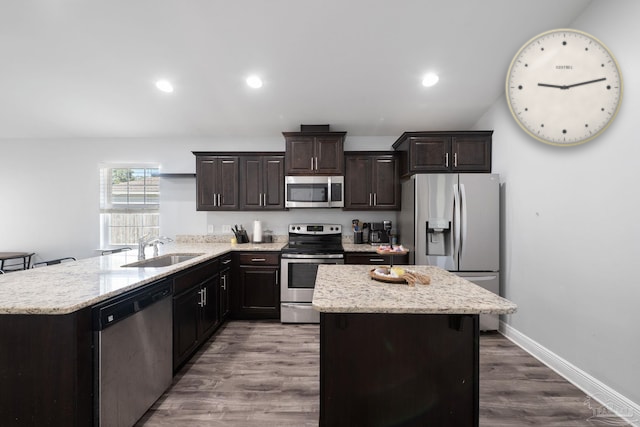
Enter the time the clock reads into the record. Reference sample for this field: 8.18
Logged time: 9.13
